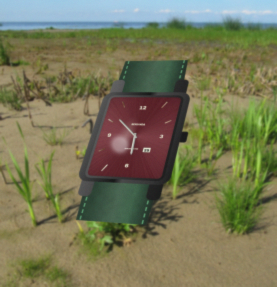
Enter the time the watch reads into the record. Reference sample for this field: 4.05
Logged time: 5.52
